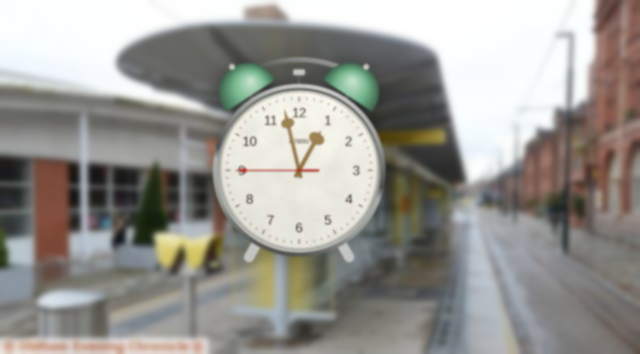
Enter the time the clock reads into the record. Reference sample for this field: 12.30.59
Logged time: 12.57.45
